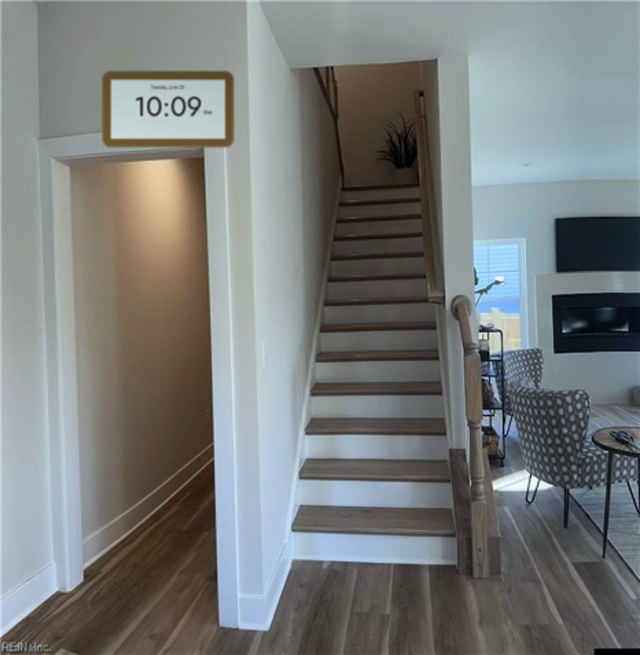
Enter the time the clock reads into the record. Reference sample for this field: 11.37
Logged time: 10.09
